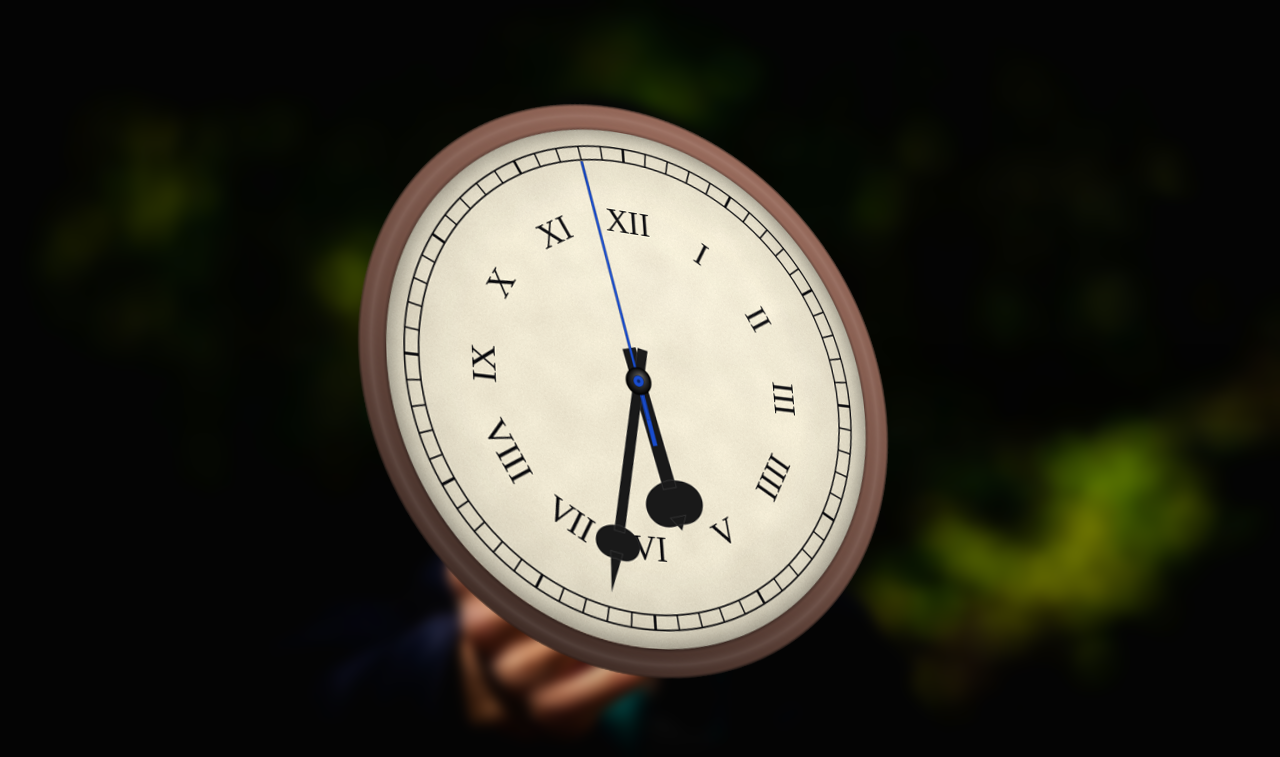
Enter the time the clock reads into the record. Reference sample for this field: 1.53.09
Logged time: 5.31.58
